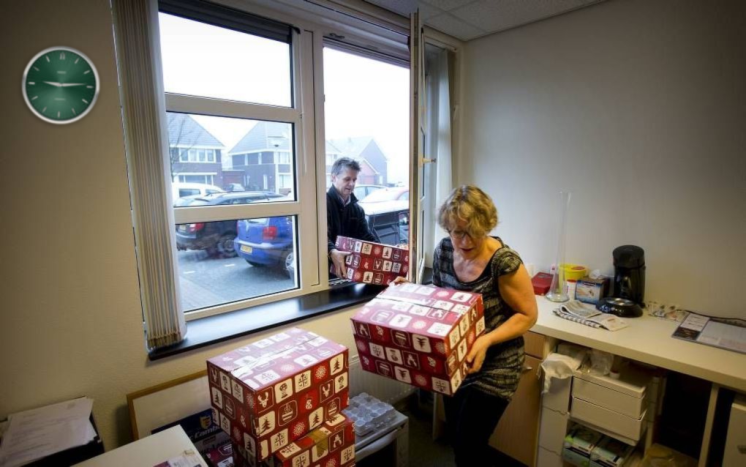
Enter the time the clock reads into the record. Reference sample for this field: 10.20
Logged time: 9.14
